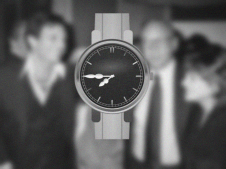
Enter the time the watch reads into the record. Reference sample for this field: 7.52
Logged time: 7.45
